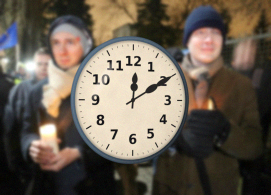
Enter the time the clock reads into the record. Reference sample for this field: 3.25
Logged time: 12.10
